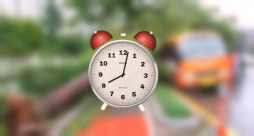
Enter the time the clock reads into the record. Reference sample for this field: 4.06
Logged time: 8.02
